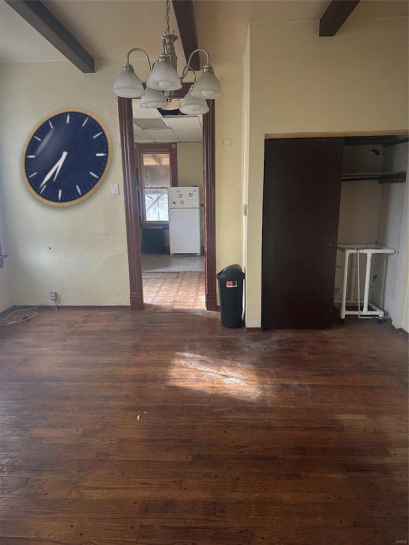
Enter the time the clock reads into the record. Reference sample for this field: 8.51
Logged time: 6.36
